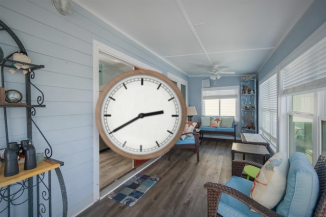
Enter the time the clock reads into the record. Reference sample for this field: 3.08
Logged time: 2.40
